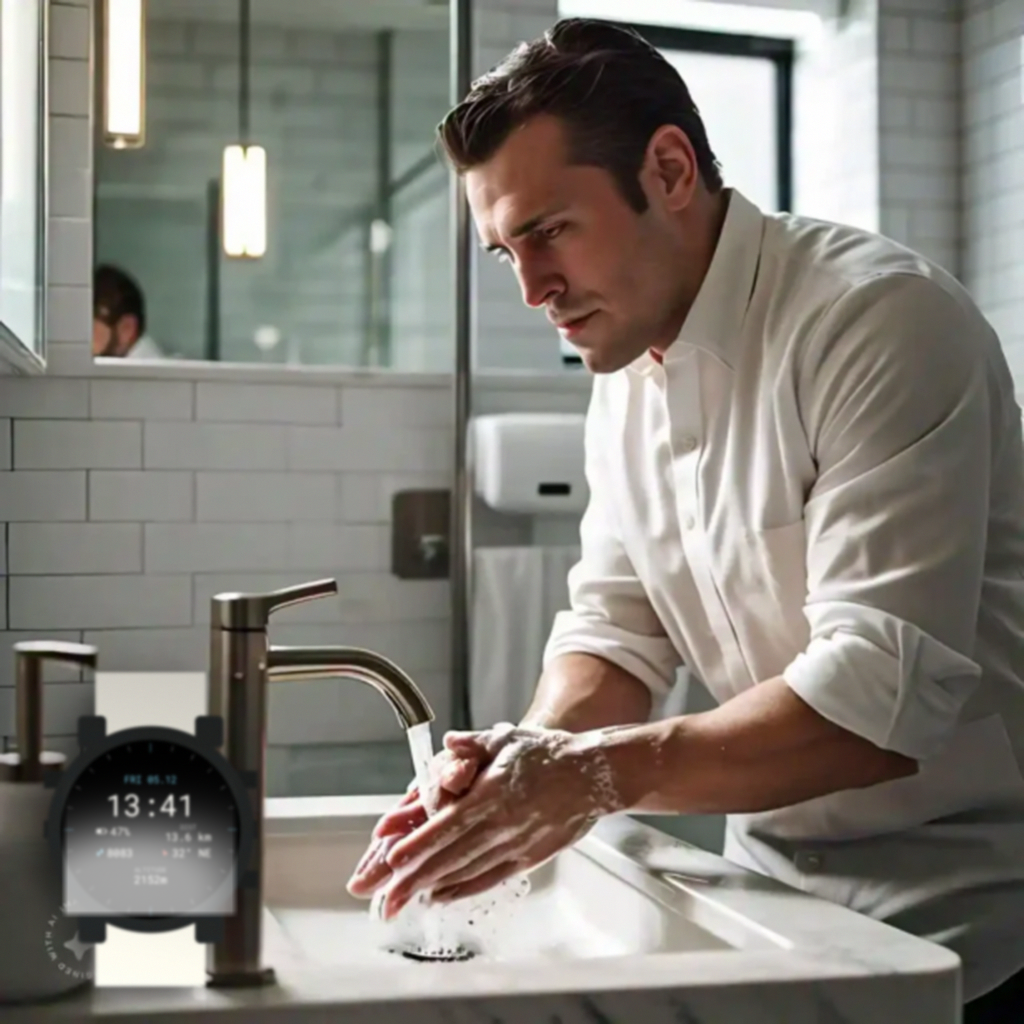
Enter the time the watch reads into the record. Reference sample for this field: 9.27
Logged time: 13.41
